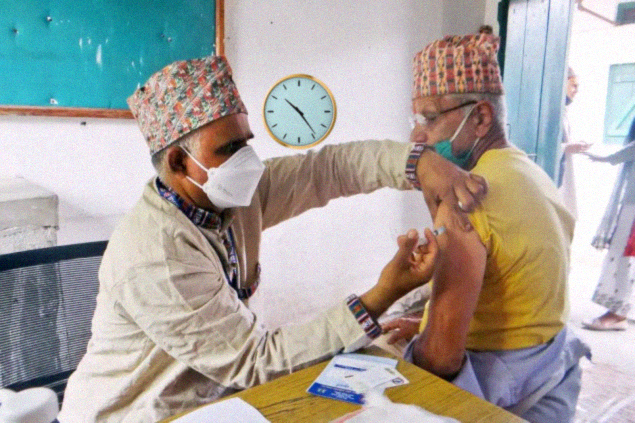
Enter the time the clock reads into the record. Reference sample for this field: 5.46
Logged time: 10.24
